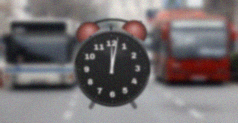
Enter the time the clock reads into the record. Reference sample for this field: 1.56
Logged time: 12.02
